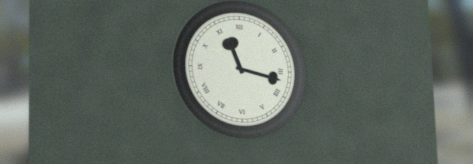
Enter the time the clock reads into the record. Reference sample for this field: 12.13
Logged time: 11.17
